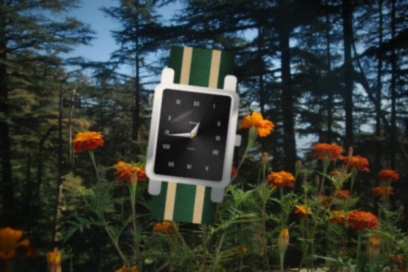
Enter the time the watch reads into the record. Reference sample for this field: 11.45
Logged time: 12.44
